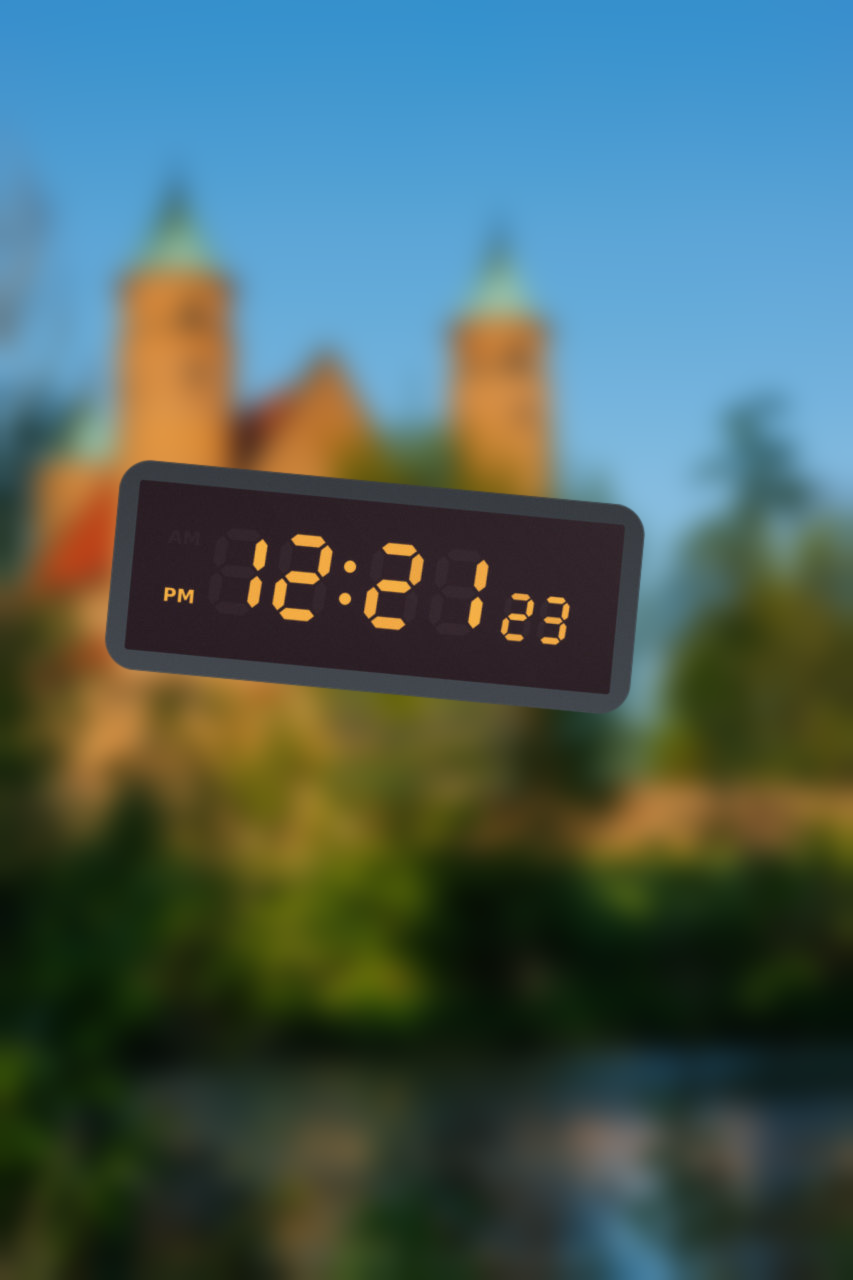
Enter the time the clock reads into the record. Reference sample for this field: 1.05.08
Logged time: 12.21.23
